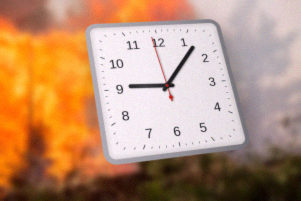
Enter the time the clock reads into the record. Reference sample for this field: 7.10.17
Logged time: 9.06.59
